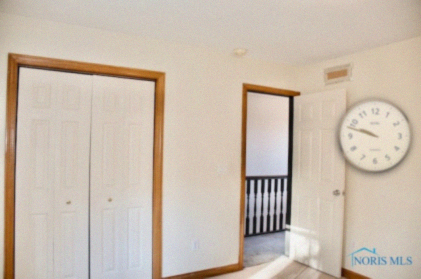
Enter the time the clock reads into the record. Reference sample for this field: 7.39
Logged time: 9.48
